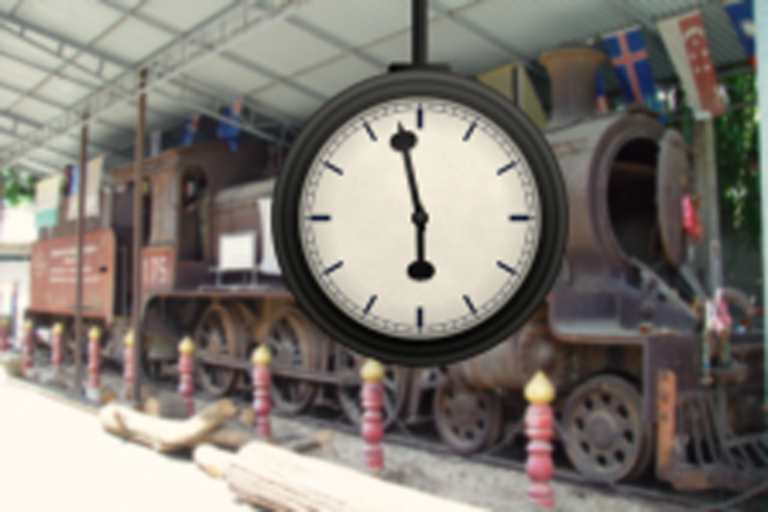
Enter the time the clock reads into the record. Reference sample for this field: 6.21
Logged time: 5.58
